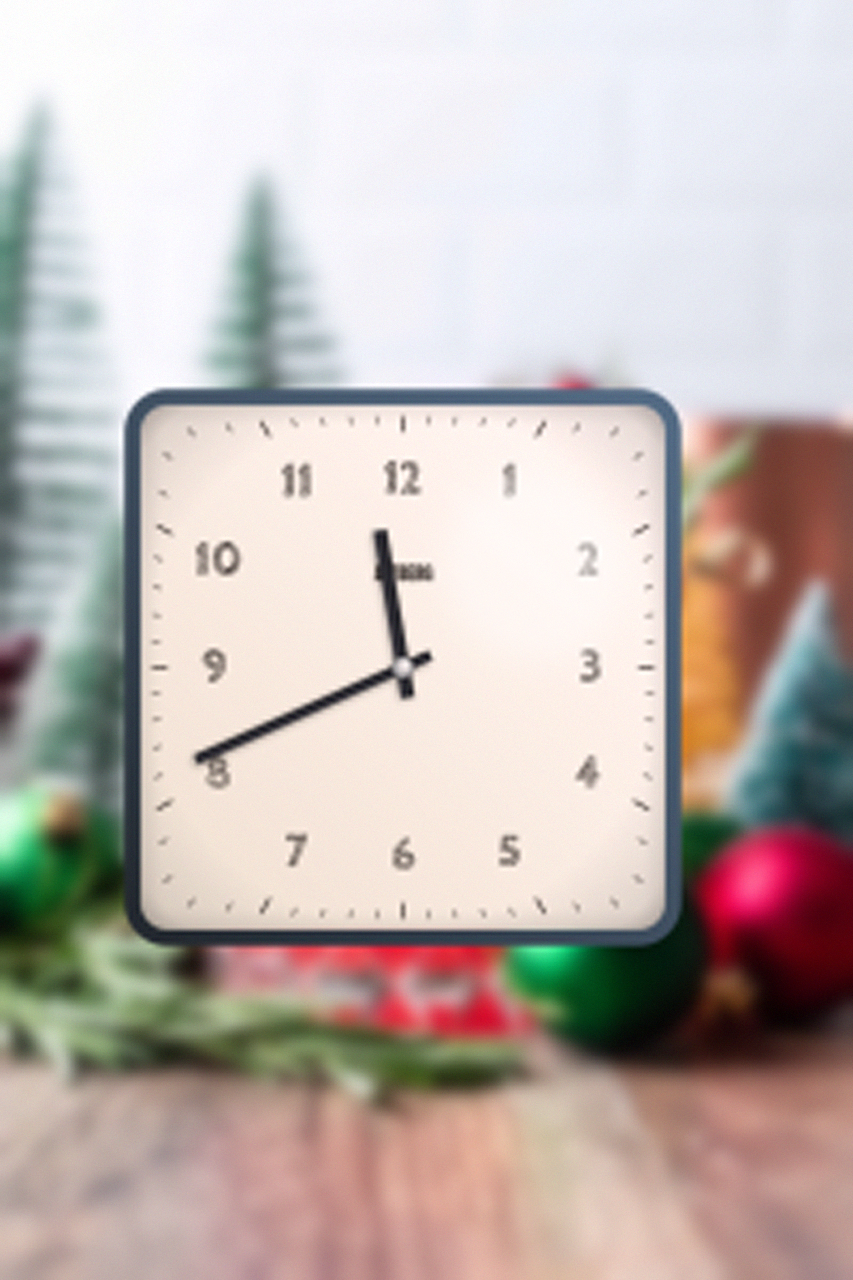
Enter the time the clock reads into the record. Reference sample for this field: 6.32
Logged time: 11.41
